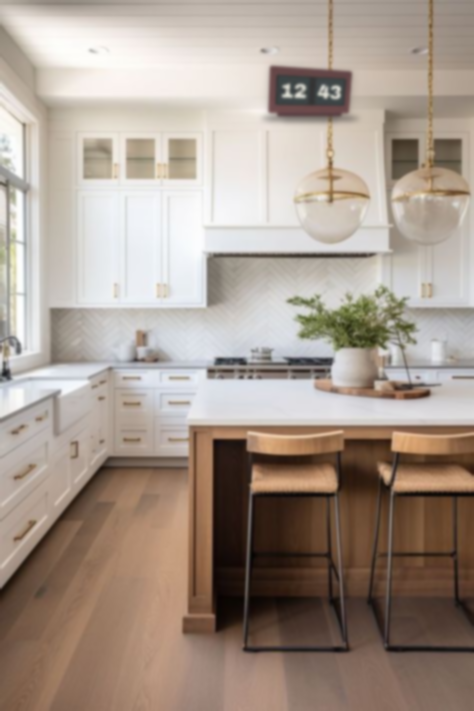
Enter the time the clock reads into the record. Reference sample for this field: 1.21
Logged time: 12.43
